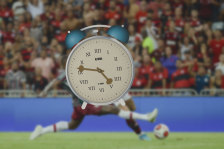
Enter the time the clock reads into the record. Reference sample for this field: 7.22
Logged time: 4.47
